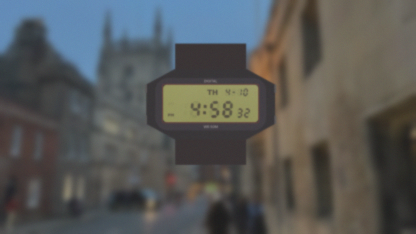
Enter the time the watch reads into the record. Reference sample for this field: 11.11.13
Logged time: 4.58.32
